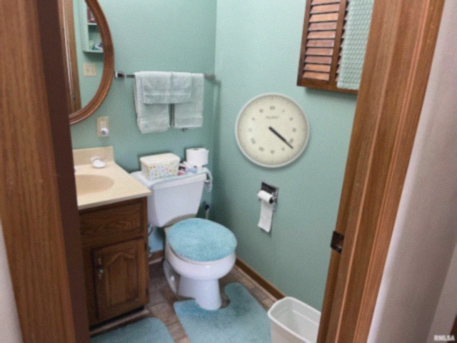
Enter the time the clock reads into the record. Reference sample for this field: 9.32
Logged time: 4.22
